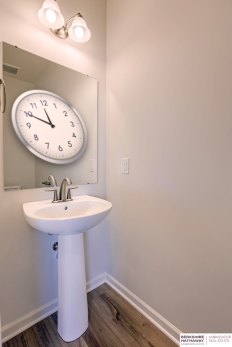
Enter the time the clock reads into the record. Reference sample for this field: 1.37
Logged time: 11.50
